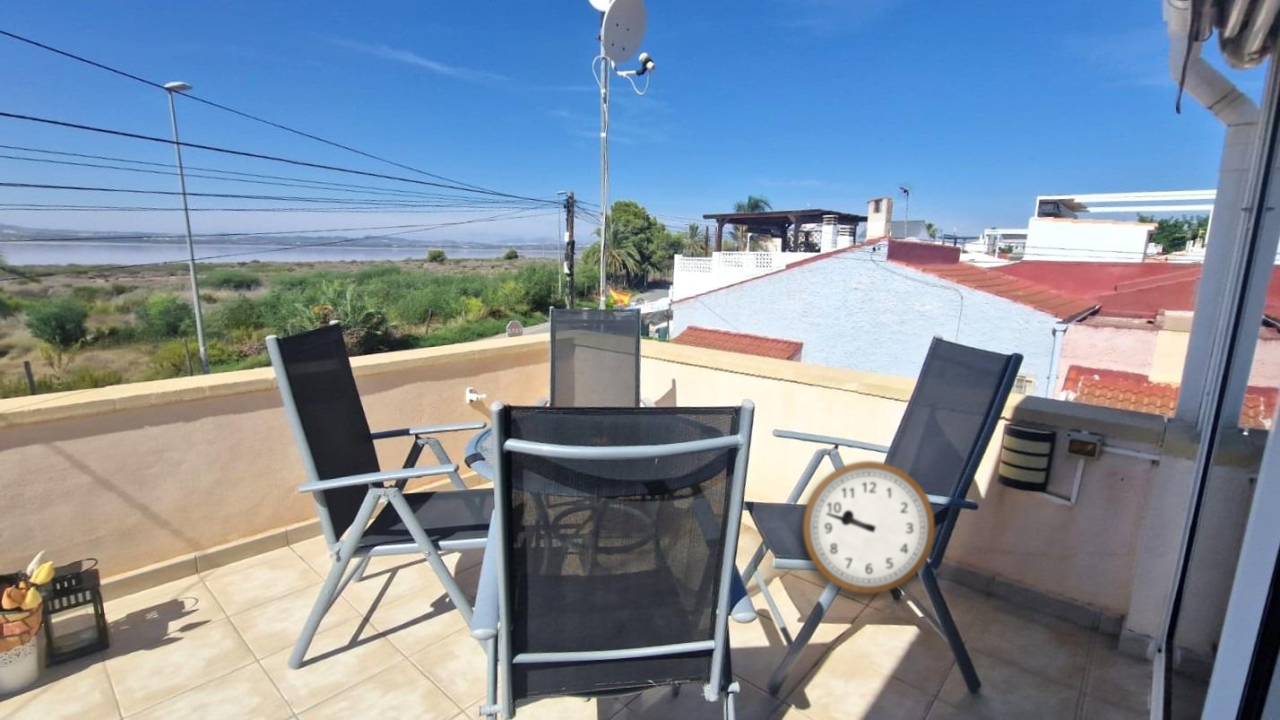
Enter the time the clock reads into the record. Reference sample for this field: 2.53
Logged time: 9.48
